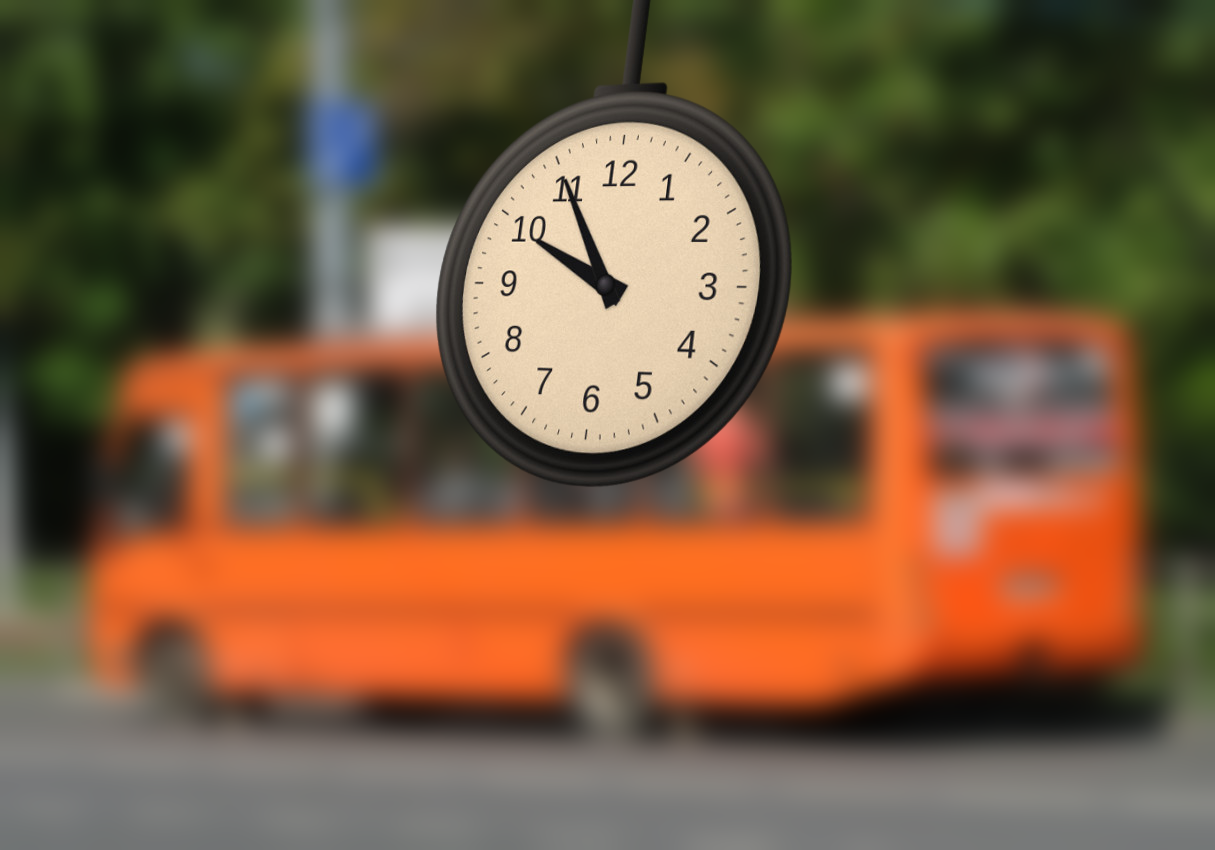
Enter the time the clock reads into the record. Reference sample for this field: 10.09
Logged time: 9.55
